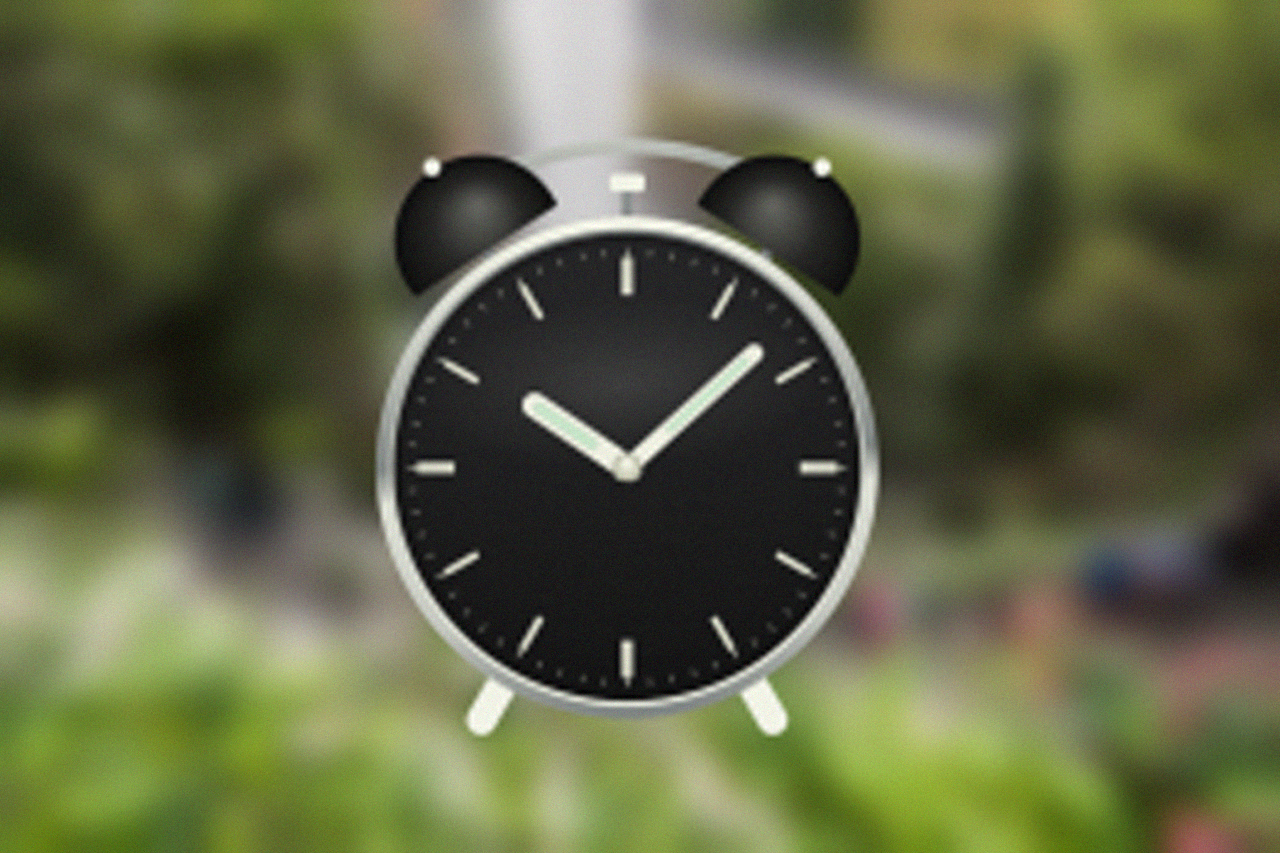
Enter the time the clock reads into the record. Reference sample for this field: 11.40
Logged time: 10.08
